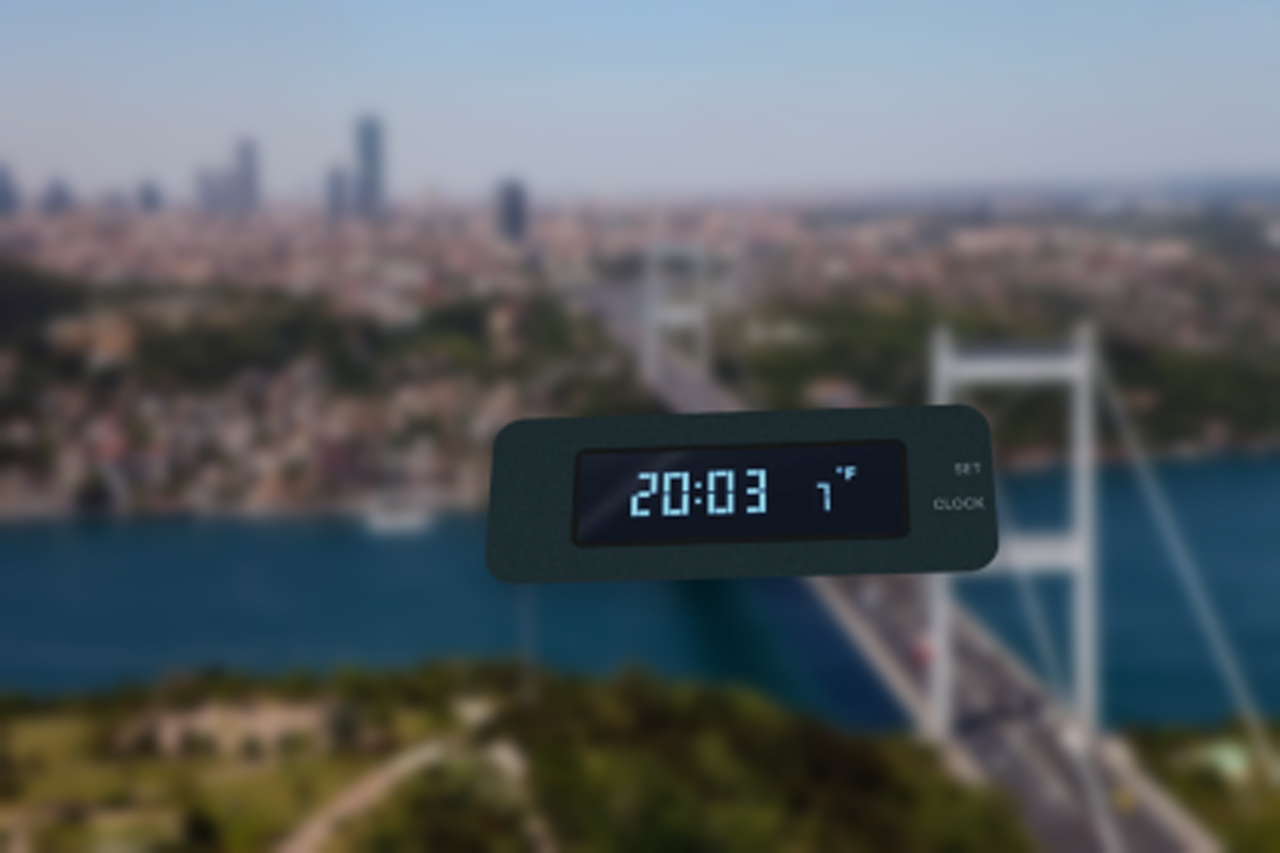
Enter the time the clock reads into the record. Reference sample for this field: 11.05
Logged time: 20.03
